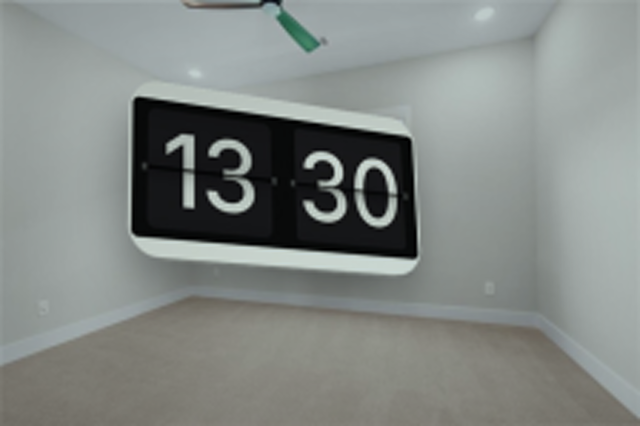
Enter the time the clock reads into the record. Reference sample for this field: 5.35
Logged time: 13.30
